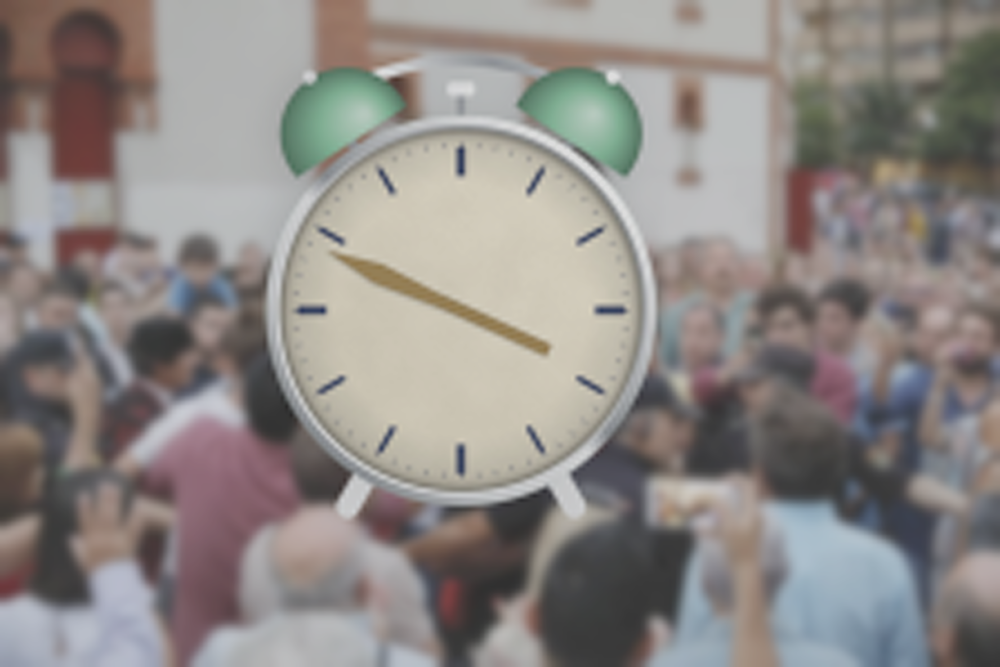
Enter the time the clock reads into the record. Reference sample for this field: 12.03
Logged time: 3.49
